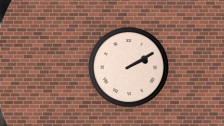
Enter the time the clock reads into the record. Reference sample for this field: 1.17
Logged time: 2.10
